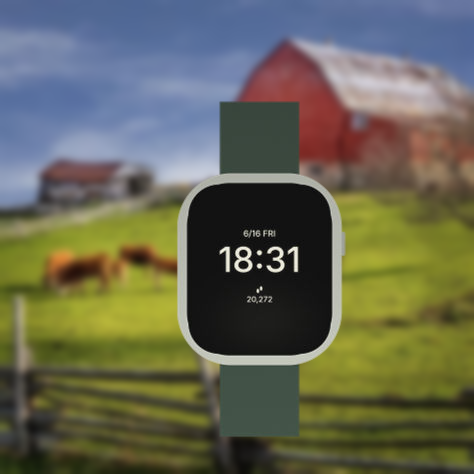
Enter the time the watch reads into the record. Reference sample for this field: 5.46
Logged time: 18.31
